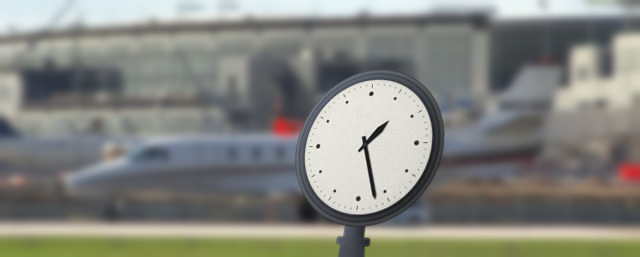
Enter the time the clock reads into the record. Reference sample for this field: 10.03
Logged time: 1.27
